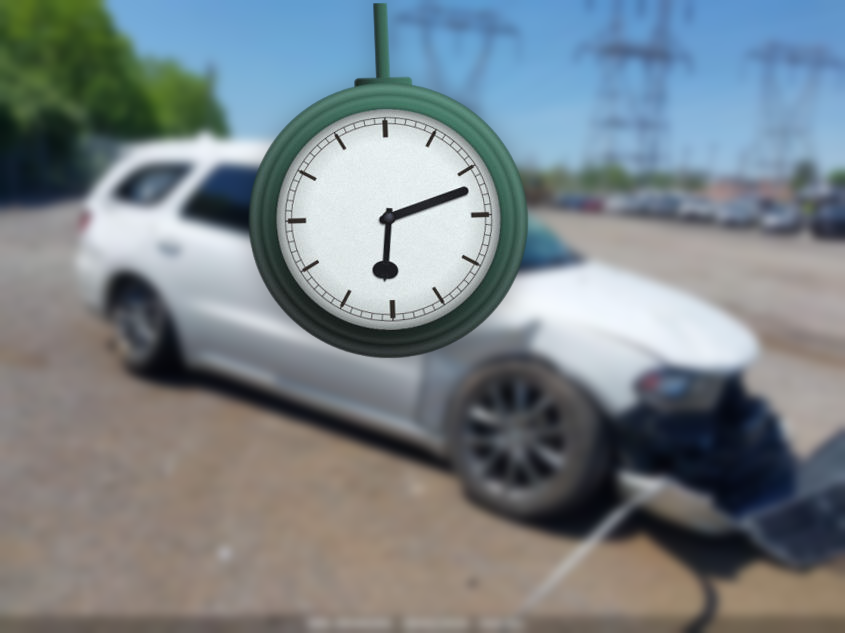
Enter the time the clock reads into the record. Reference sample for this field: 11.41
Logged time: 6.12
